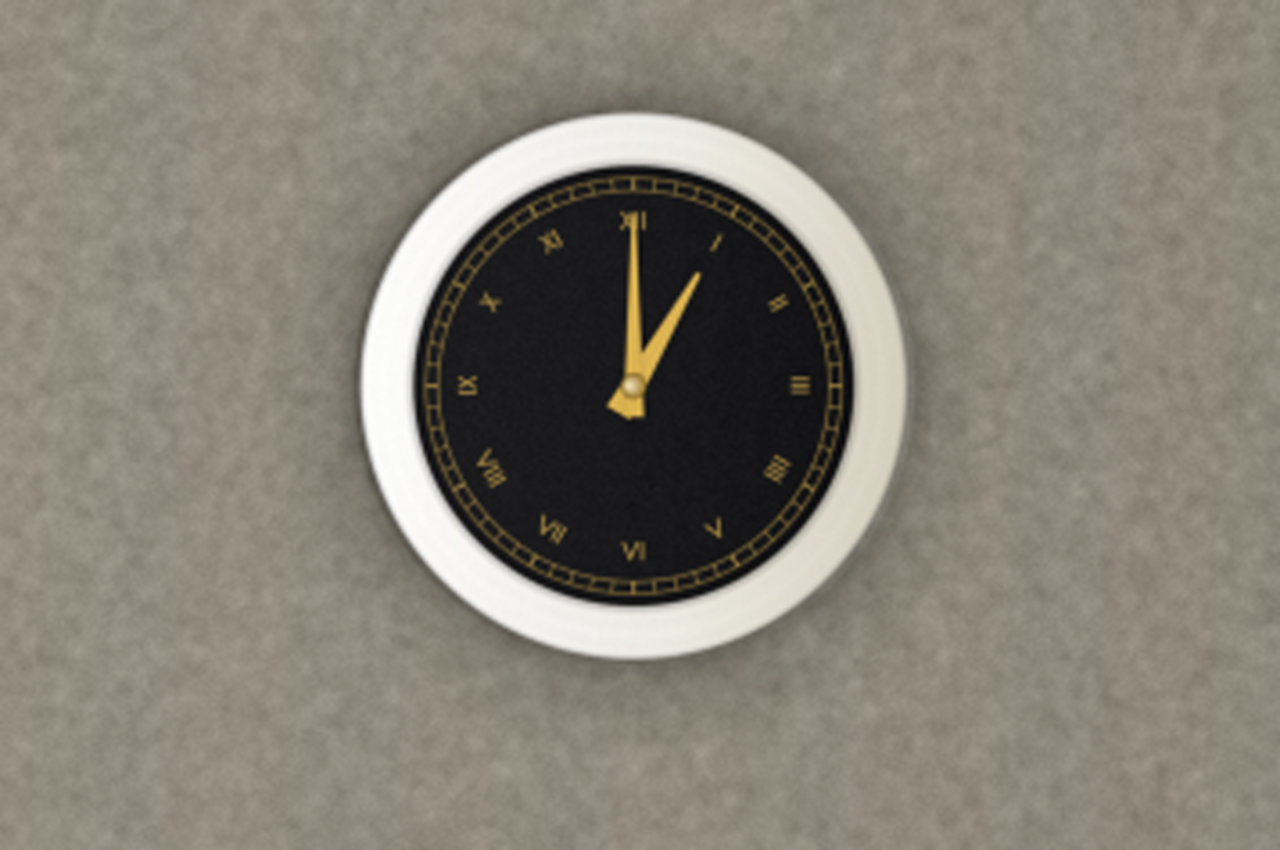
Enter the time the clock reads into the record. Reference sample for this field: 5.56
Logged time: 1.00
